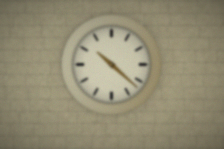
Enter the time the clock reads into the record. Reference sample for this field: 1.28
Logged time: 10.22
